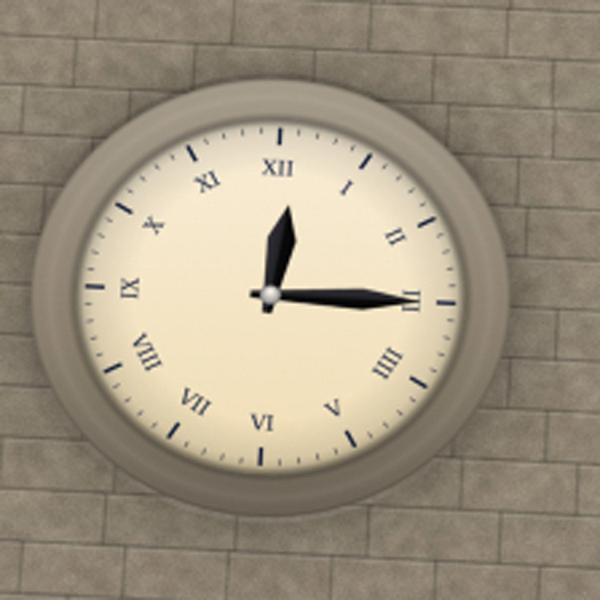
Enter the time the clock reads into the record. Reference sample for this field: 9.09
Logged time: 12.15
